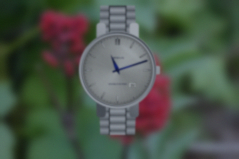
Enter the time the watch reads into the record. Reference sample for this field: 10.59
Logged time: 11.12
